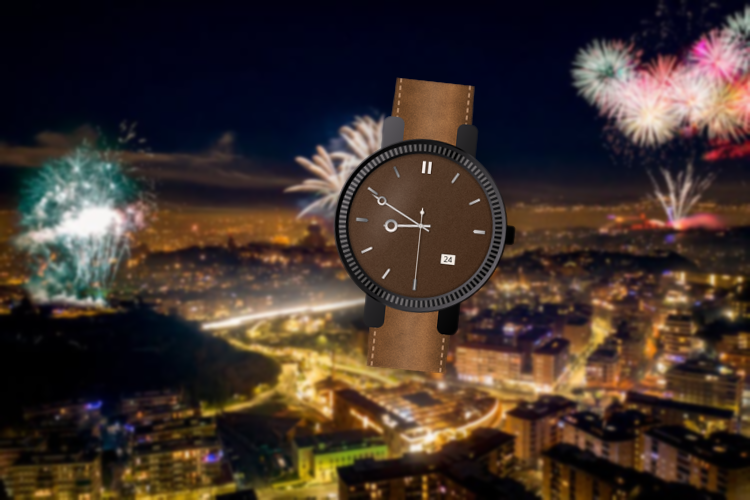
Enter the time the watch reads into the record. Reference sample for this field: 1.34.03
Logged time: 8.49.30
